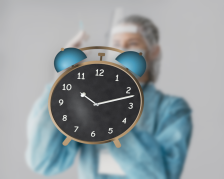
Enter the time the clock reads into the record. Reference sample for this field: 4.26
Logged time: 10.12
